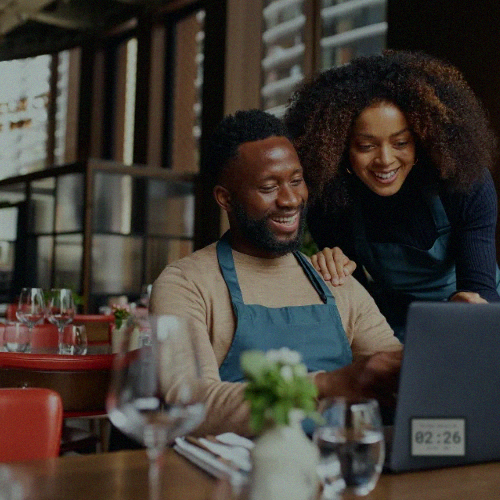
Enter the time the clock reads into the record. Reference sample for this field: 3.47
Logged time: 2.26
